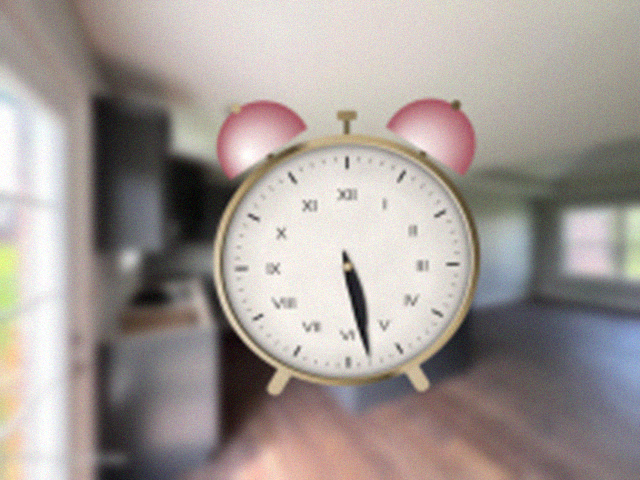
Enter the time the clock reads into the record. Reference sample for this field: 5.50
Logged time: 5.28
